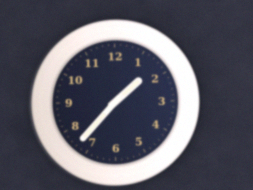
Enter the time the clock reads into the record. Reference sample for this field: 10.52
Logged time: 1.37
